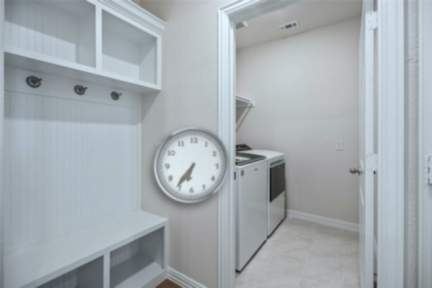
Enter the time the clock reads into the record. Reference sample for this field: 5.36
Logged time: 6.36
